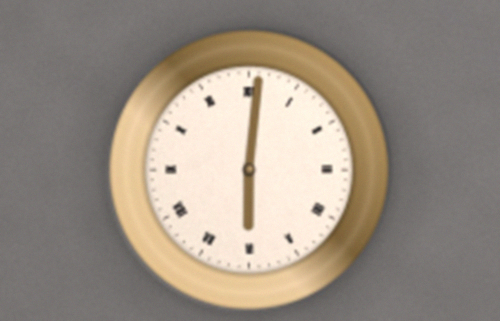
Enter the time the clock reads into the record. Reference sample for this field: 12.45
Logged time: 6.01
